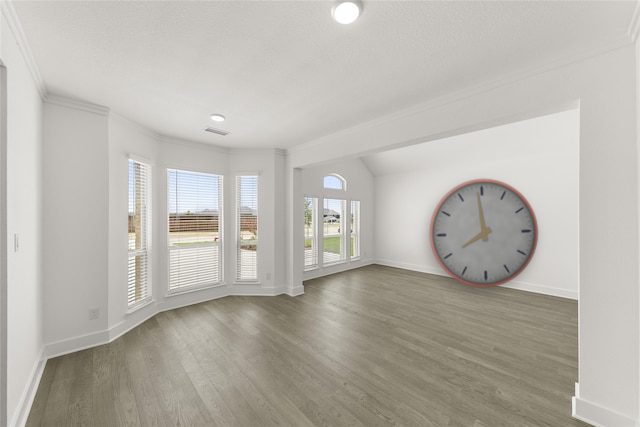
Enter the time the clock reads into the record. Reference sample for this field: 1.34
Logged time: 7.59
